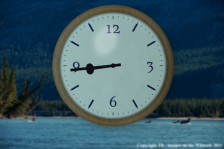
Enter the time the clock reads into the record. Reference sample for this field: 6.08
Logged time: 8.44
